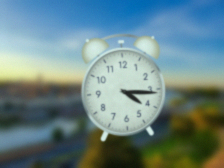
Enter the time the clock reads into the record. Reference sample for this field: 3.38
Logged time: 4.16
